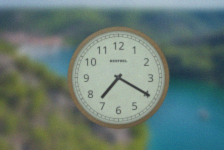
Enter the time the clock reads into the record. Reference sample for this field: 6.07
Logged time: 7.20
